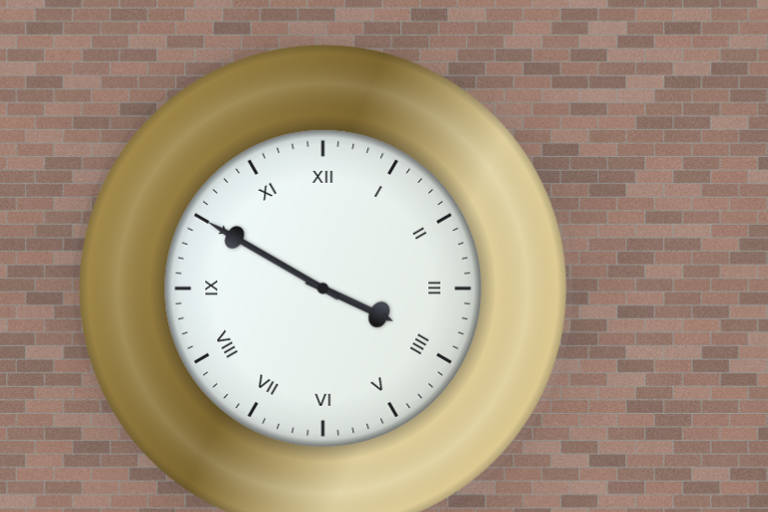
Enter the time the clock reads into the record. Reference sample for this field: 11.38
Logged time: 3.50
